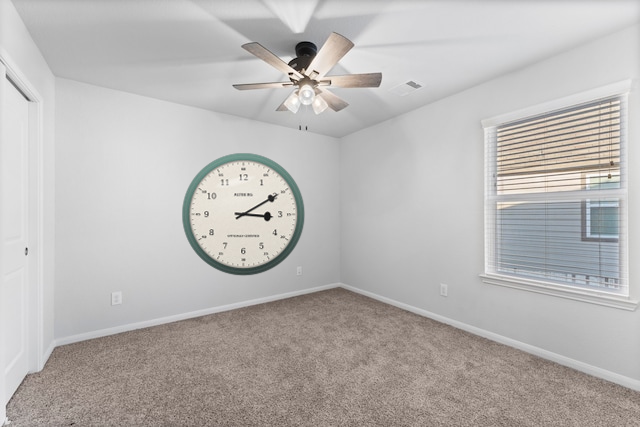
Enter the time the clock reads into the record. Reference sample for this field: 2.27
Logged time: 3.10
